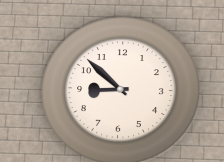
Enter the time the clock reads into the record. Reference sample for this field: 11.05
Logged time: 8.52
